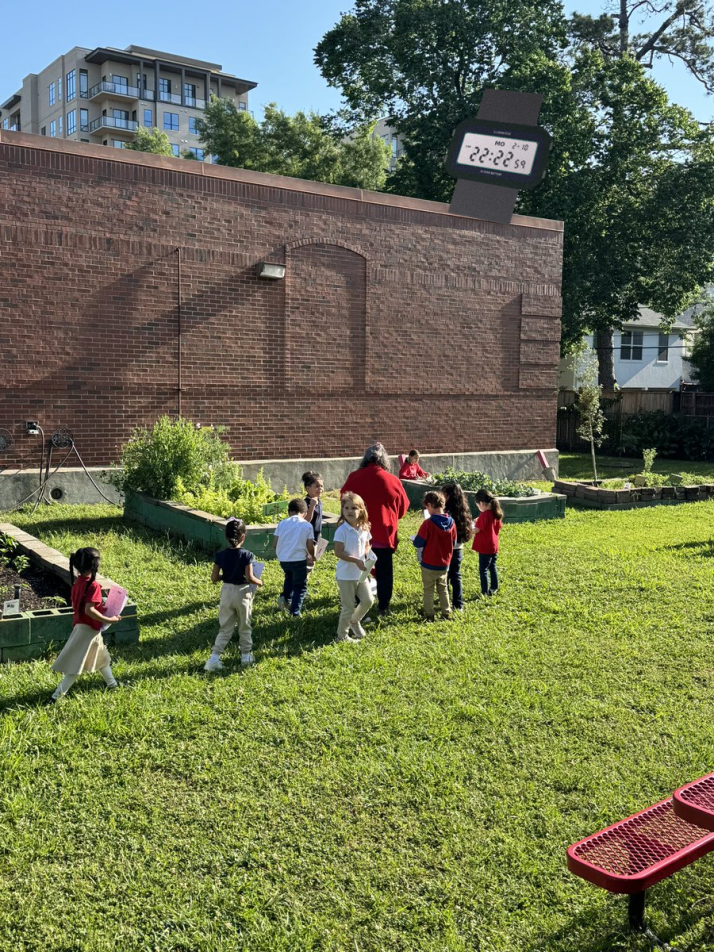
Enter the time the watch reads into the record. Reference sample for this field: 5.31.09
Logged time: 22.22.59
